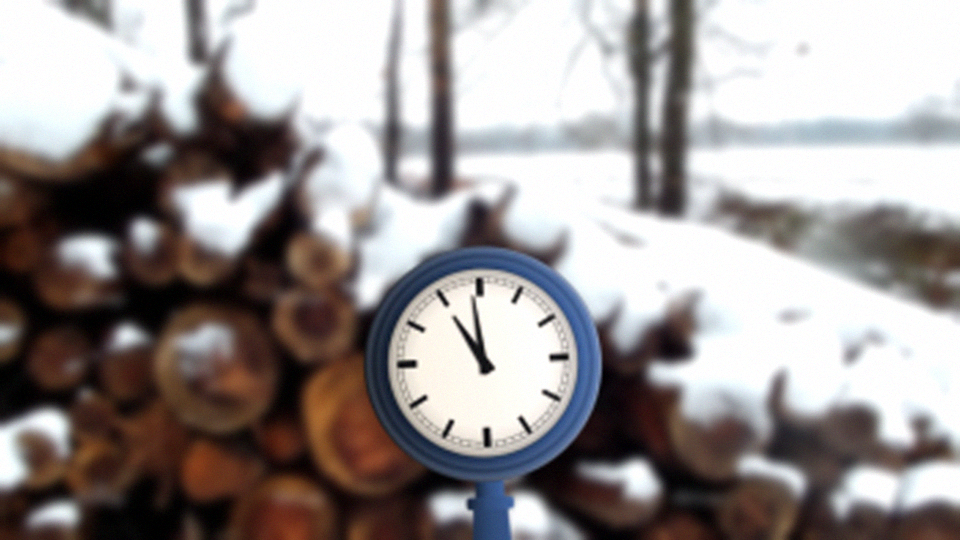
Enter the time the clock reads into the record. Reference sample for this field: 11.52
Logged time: 10.59
